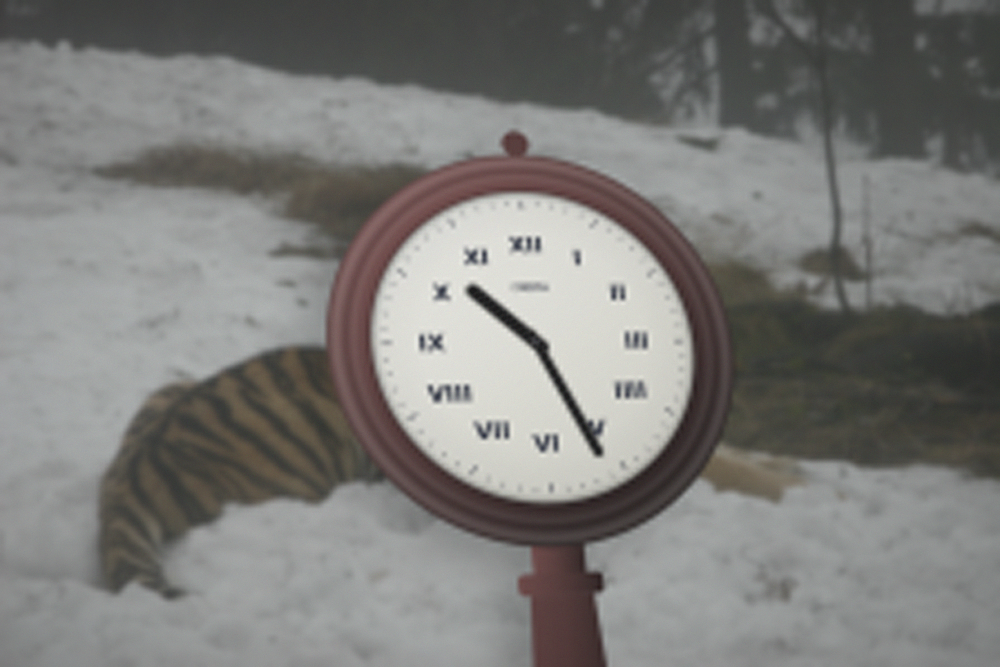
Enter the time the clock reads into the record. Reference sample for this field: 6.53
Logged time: 10.26
